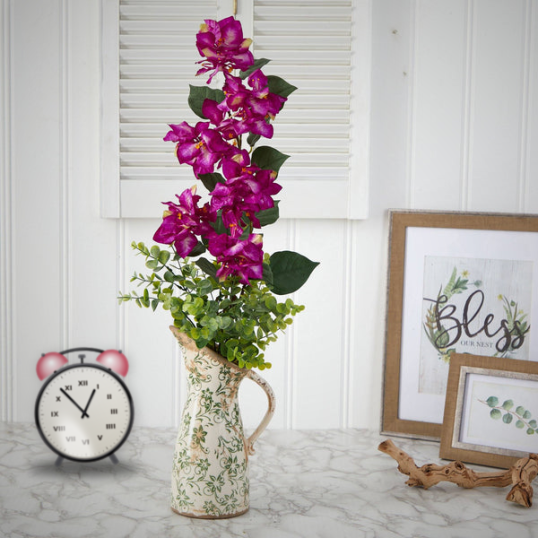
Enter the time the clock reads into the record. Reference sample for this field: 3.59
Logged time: 12.53
